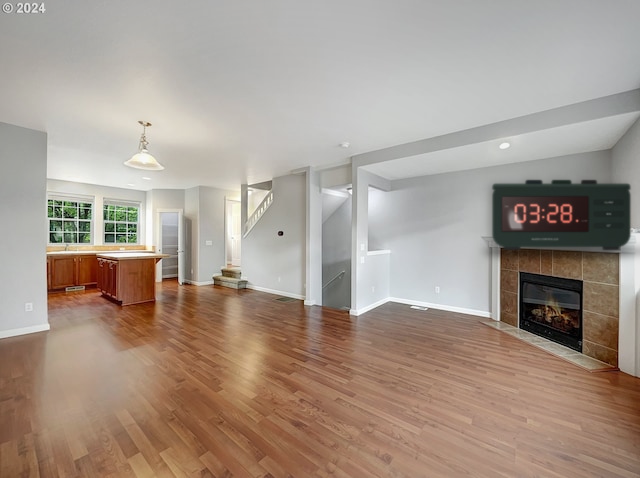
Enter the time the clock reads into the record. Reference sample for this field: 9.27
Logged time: 3.28
